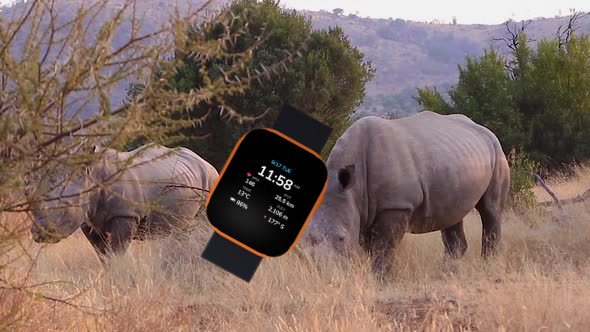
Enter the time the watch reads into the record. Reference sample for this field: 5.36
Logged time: 11.58
